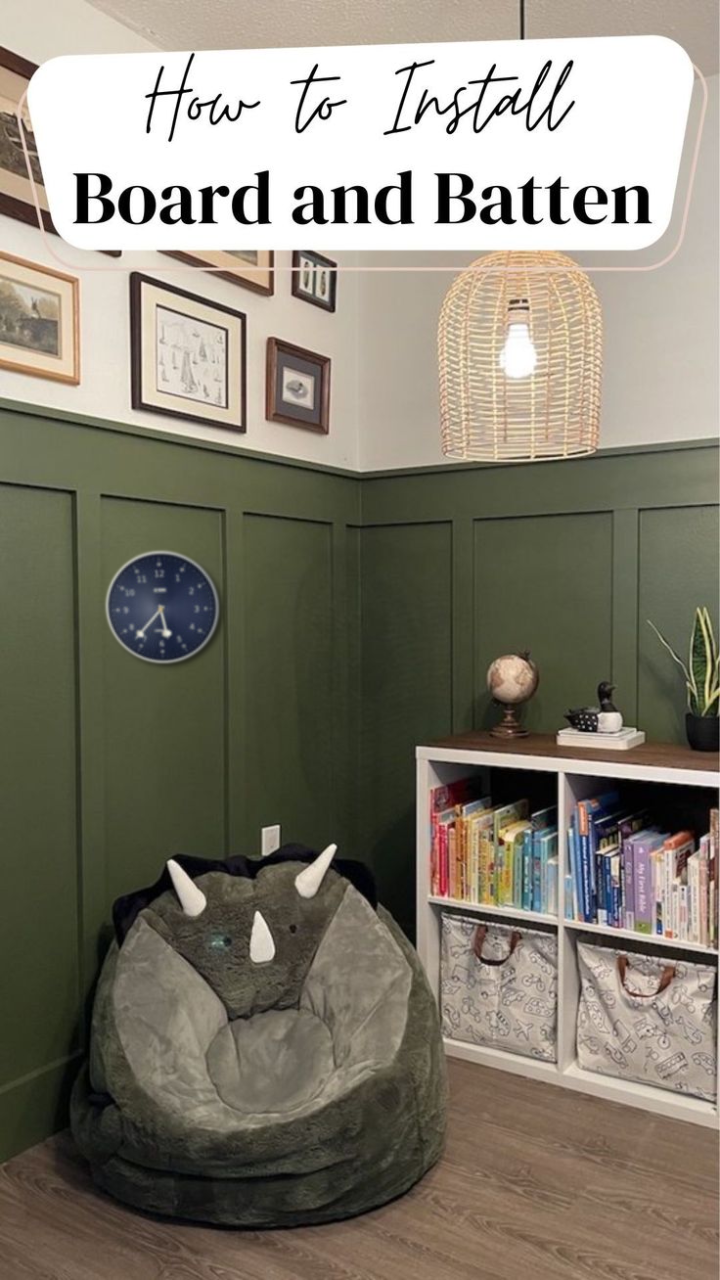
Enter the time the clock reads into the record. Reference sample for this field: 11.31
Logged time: 5.37
